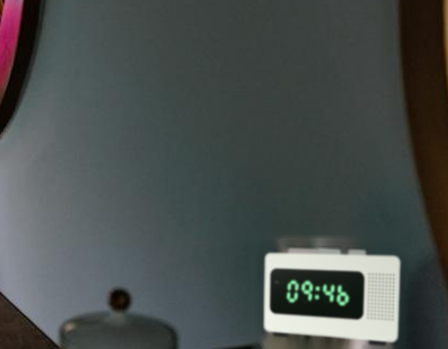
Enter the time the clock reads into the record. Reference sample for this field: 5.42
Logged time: 9.46
